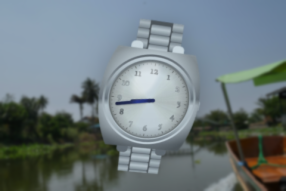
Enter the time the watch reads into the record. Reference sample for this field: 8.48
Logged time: 8.43
